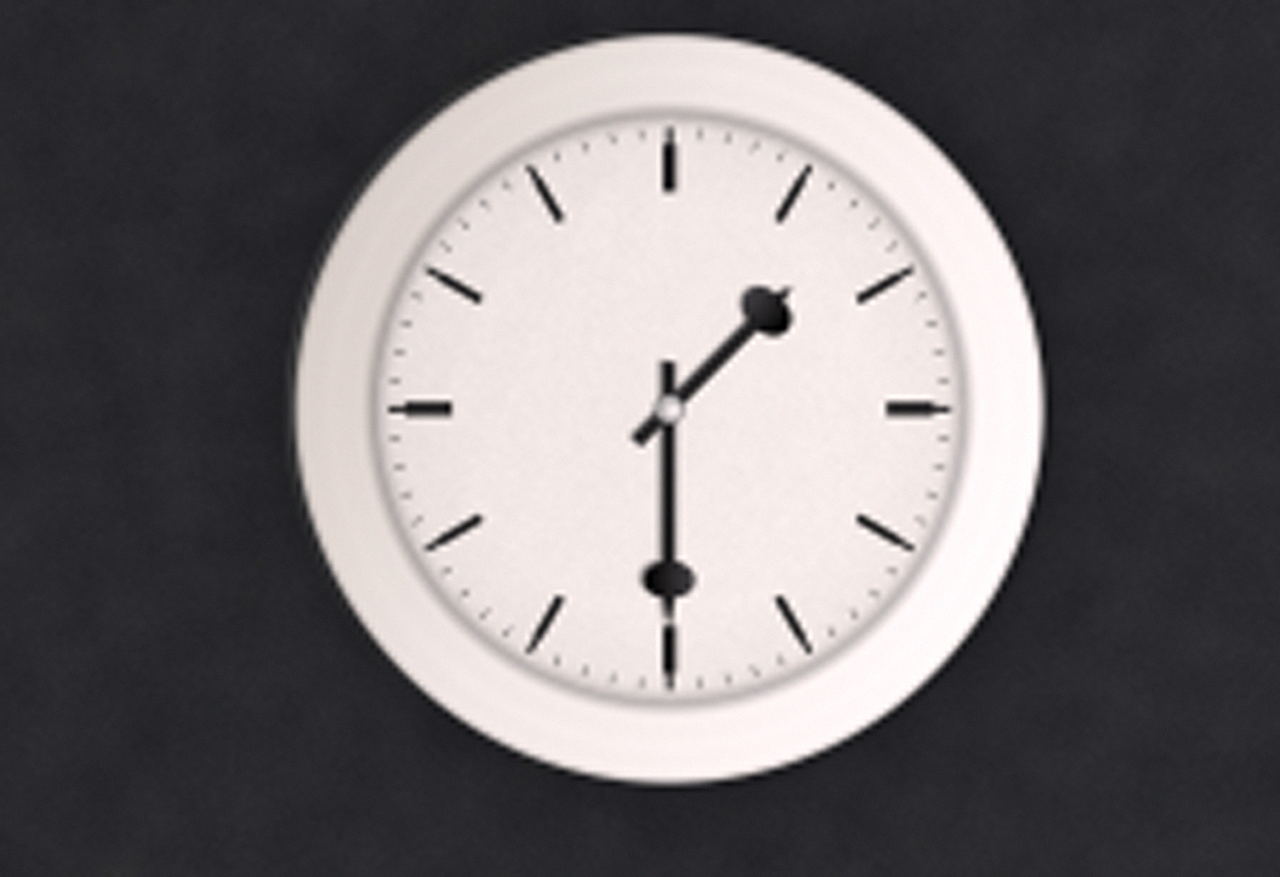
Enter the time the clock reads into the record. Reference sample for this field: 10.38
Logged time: 1.30
